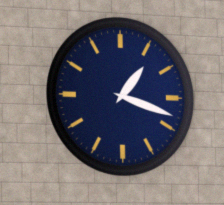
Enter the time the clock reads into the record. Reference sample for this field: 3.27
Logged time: 1.18
